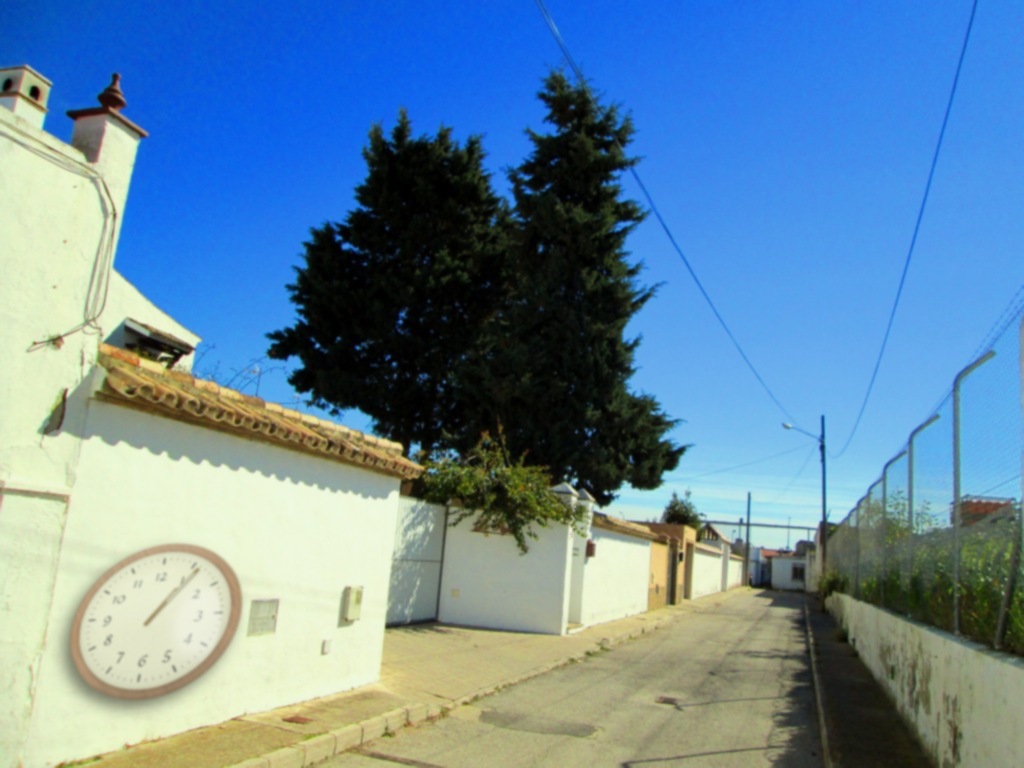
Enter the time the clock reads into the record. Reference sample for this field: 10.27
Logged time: 1.06
